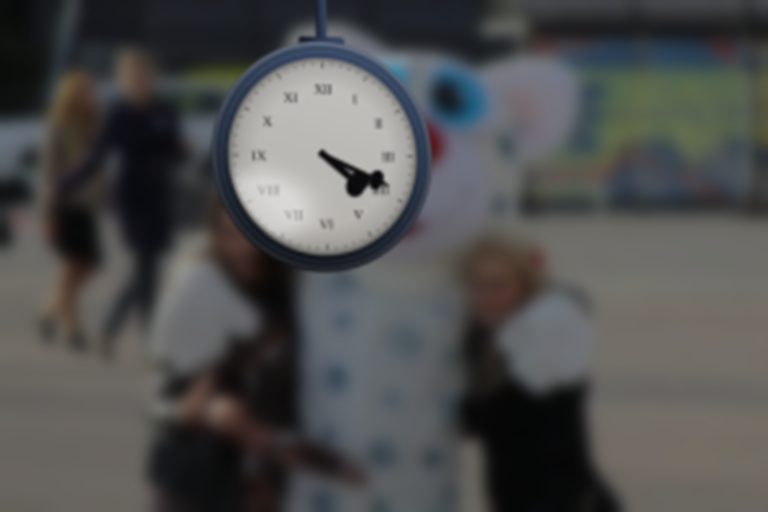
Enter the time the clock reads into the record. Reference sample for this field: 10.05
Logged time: 4.19
